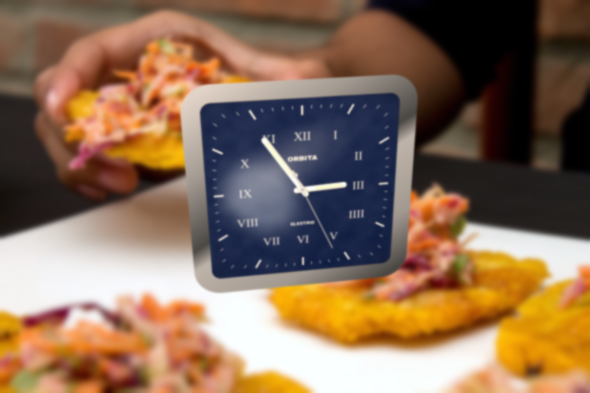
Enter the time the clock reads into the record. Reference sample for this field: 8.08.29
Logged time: 2.54.26
